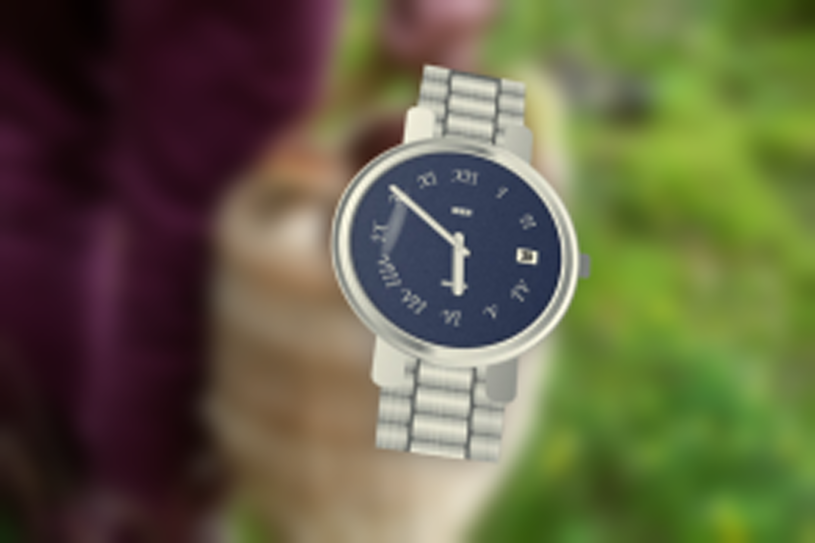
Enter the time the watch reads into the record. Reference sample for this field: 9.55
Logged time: 5.51
